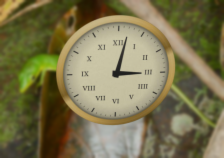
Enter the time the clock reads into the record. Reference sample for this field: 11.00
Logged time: 3.02
